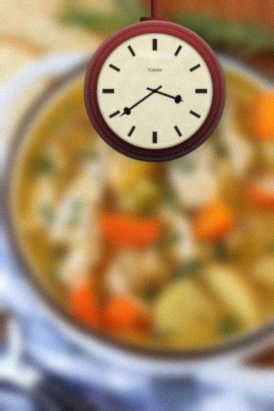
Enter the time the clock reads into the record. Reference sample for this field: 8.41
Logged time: 3.39
